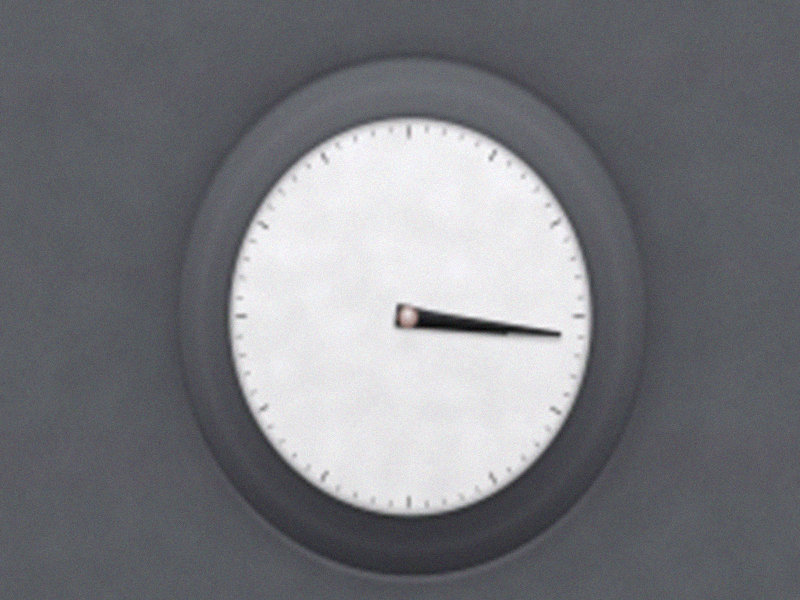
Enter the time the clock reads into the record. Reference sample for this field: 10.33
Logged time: 3.16
